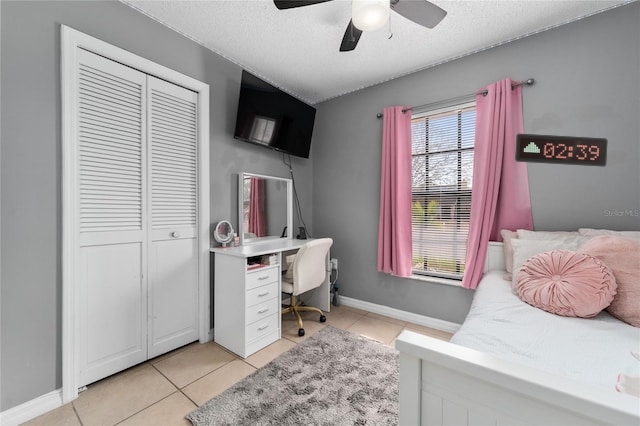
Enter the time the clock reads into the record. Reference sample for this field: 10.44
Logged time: 2.39
